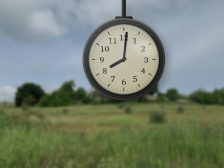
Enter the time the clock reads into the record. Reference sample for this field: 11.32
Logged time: 8.01
